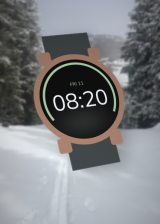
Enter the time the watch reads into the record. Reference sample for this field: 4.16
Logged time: 8.20
